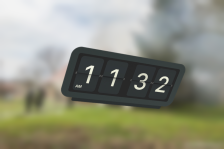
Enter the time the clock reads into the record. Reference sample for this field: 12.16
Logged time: 11.32
